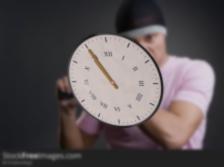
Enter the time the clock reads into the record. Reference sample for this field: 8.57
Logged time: 10.55
